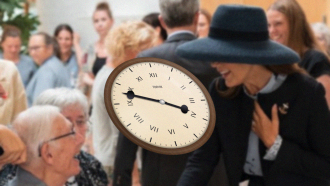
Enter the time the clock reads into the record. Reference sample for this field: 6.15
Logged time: 3.48
